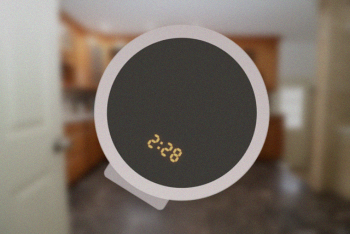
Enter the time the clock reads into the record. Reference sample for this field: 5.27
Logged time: 2.28
